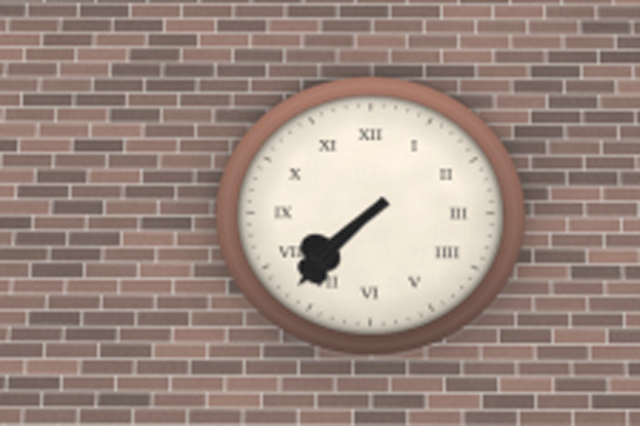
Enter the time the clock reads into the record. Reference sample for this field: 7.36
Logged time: 7.37
